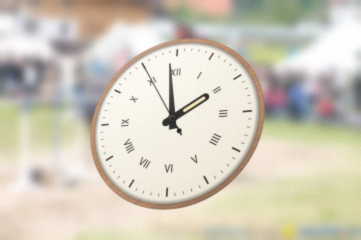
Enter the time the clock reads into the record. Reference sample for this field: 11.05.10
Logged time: 1.58.55
